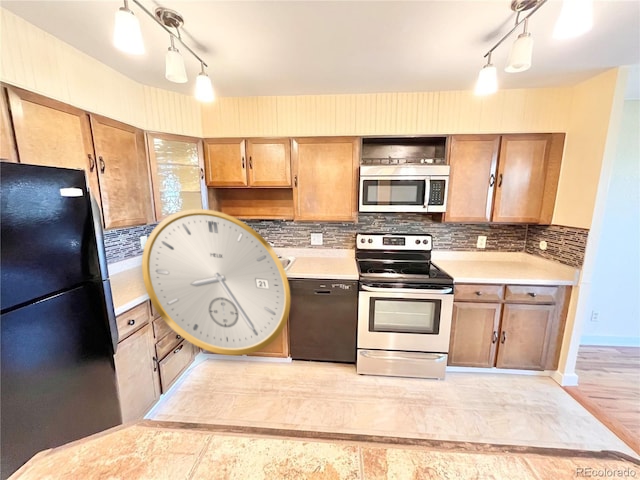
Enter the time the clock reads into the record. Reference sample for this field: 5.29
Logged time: 8.25
